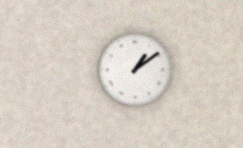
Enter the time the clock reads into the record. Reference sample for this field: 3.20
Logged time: 1.09
